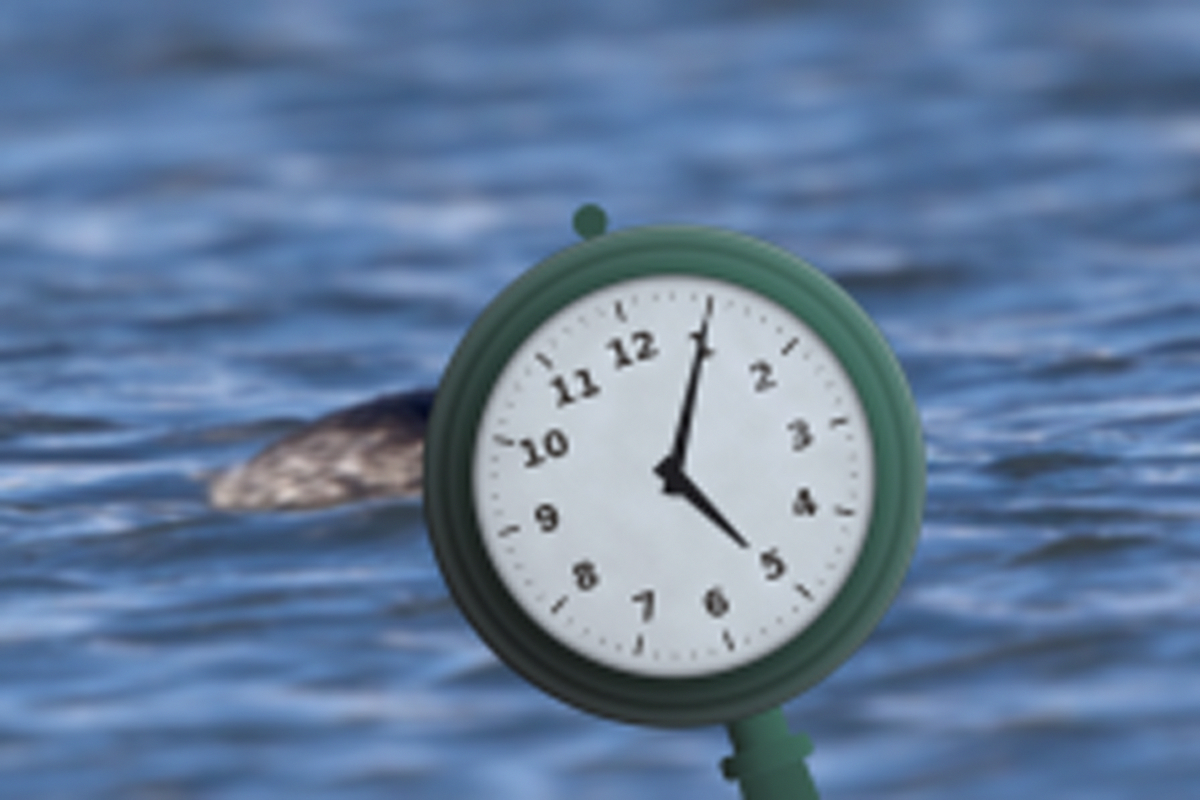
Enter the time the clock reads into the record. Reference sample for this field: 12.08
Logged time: 5.05
